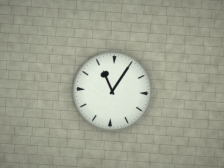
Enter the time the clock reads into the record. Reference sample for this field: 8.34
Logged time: 11.05
